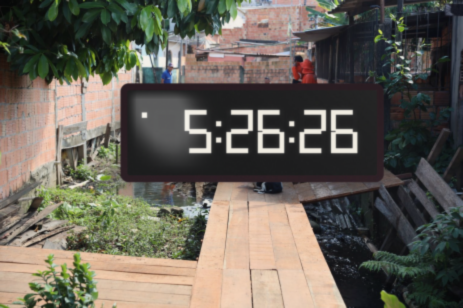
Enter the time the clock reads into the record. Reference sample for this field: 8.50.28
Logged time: 5.26.26
